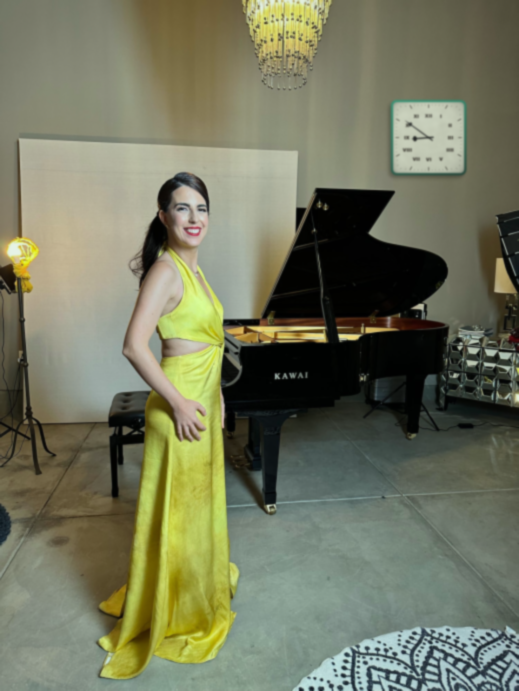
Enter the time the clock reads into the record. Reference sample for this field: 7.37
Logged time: 8.51
